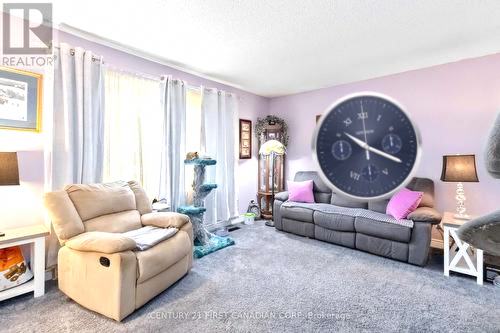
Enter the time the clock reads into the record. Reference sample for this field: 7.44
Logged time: 10.20
